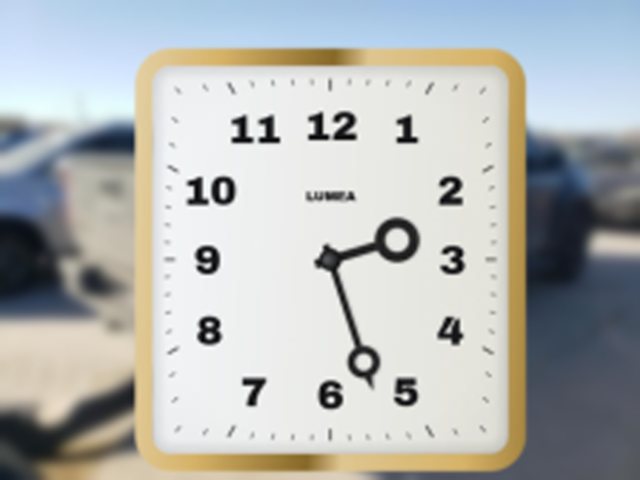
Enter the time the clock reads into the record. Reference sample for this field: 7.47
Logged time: 2.27
